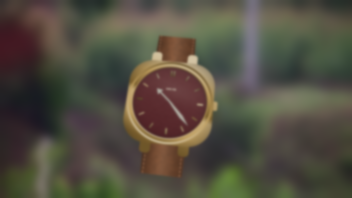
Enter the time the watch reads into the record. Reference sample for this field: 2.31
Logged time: 10.23
